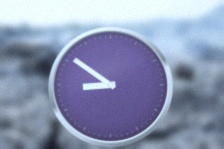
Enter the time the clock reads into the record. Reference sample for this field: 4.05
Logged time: 8.51
